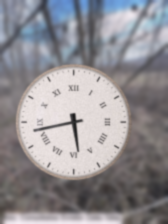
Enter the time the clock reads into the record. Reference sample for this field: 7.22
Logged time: 5.43
